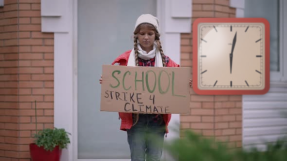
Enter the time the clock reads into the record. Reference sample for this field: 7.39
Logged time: 6.02
